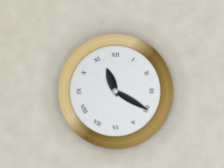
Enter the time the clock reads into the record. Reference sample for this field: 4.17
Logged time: 11.20
